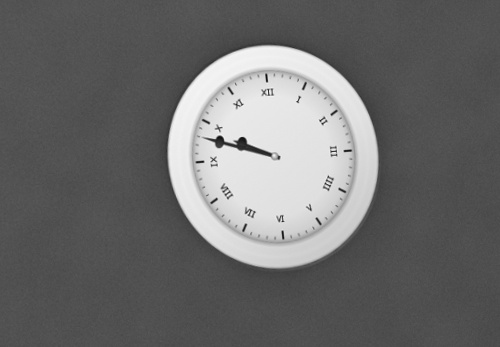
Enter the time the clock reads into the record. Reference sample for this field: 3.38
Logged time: 9.48
